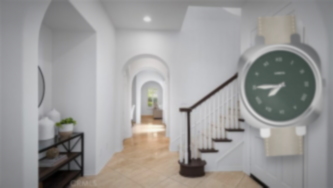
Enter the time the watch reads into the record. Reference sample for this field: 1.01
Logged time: 7.45
